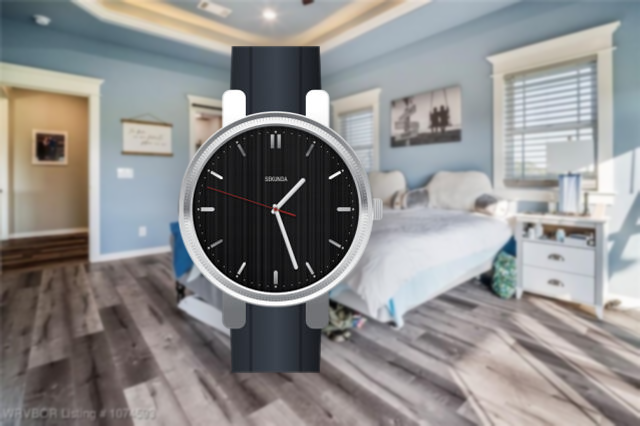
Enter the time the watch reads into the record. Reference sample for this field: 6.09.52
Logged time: 1.26.48
